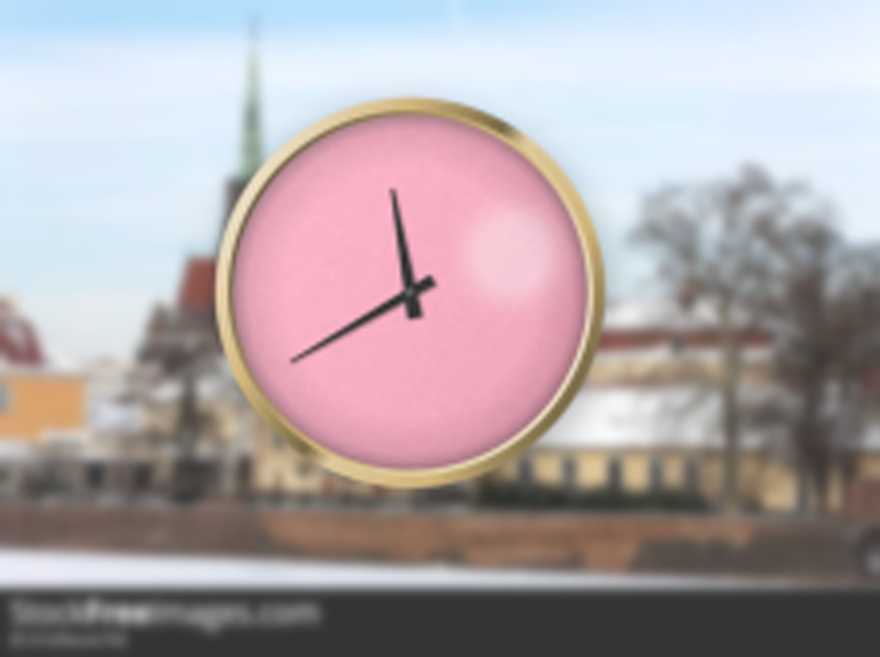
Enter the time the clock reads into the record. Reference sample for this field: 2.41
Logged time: 11.40
